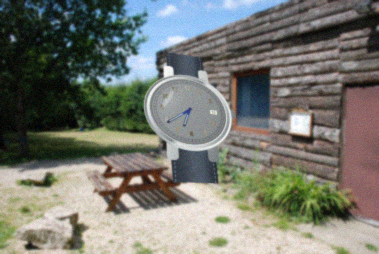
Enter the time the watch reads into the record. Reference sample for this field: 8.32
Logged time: 6.39
